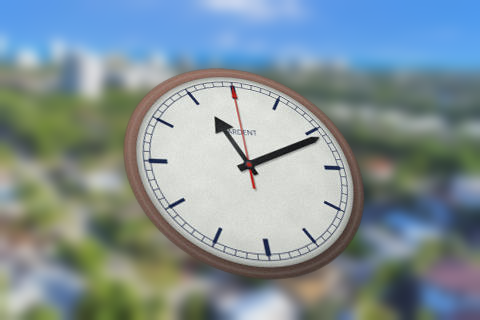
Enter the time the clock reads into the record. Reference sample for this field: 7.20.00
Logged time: 11.11.00
